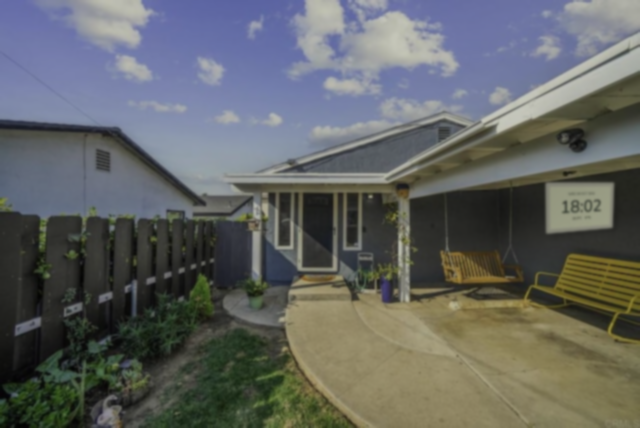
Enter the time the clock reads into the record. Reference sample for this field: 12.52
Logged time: 18.02
